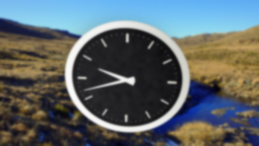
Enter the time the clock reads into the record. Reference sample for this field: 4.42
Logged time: 9.42
